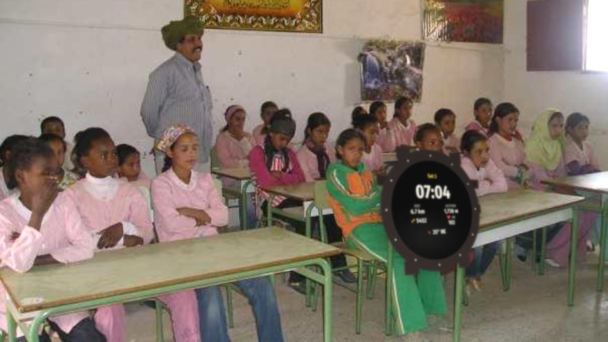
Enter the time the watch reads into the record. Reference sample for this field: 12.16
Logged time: 7.04
